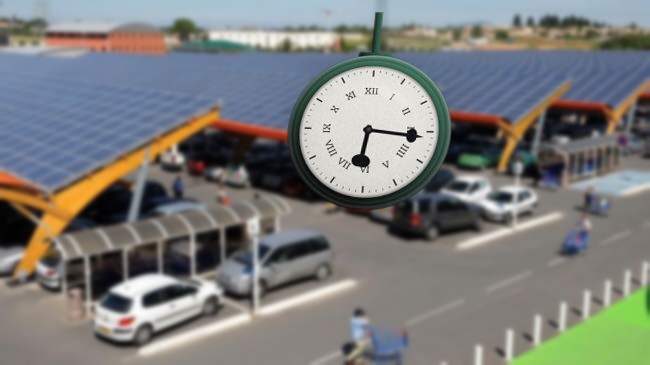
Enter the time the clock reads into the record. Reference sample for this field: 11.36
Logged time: 6.16
